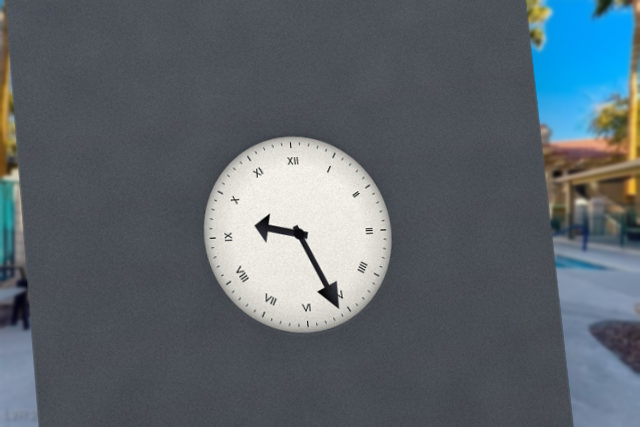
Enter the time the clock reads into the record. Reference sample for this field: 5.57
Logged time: 9.26
